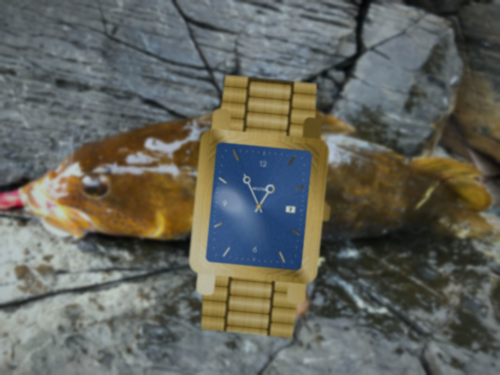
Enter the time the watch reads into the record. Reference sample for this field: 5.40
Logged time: 12.55
